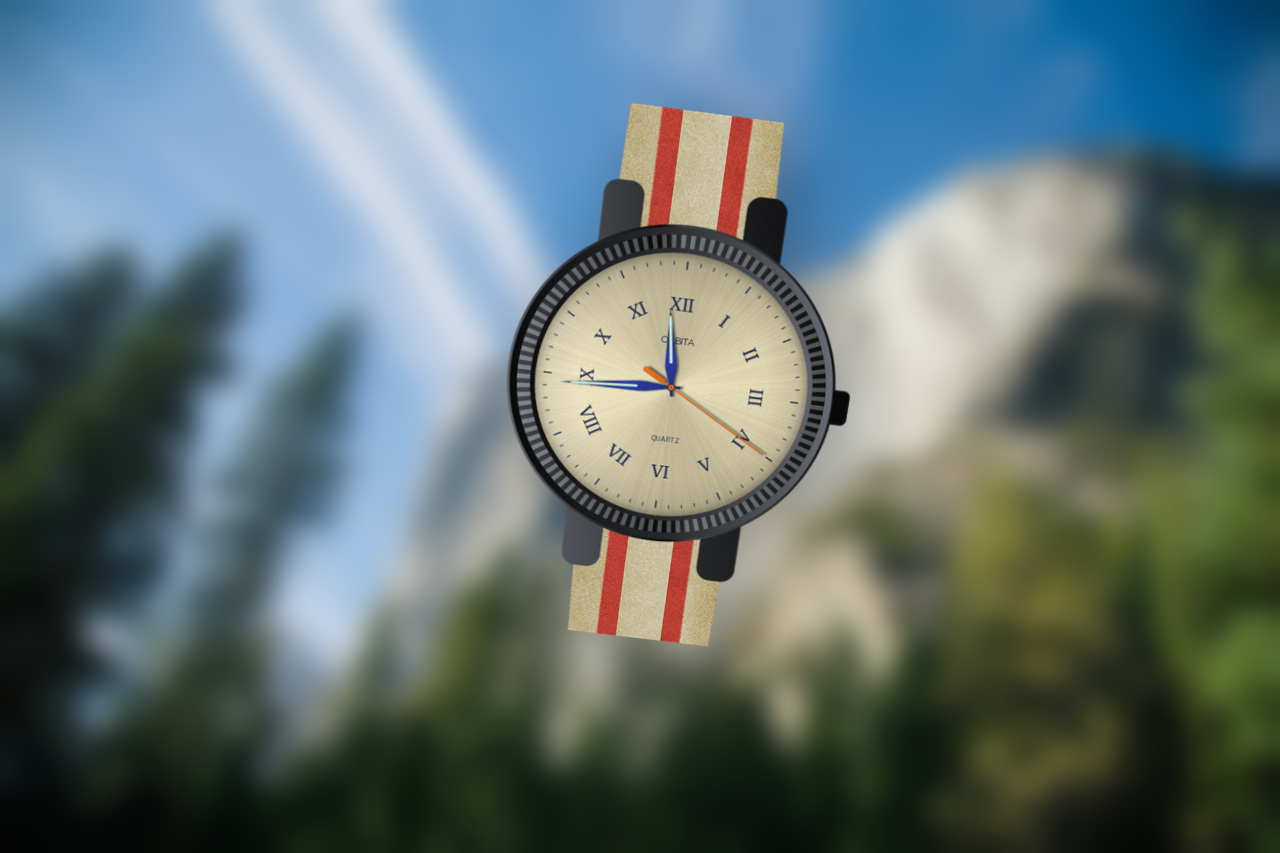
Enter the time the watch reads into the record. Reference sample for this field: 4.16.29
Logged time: 11.44.20
